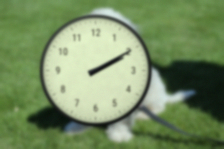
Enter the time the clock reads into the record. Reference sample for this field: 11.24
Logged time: 2.10
